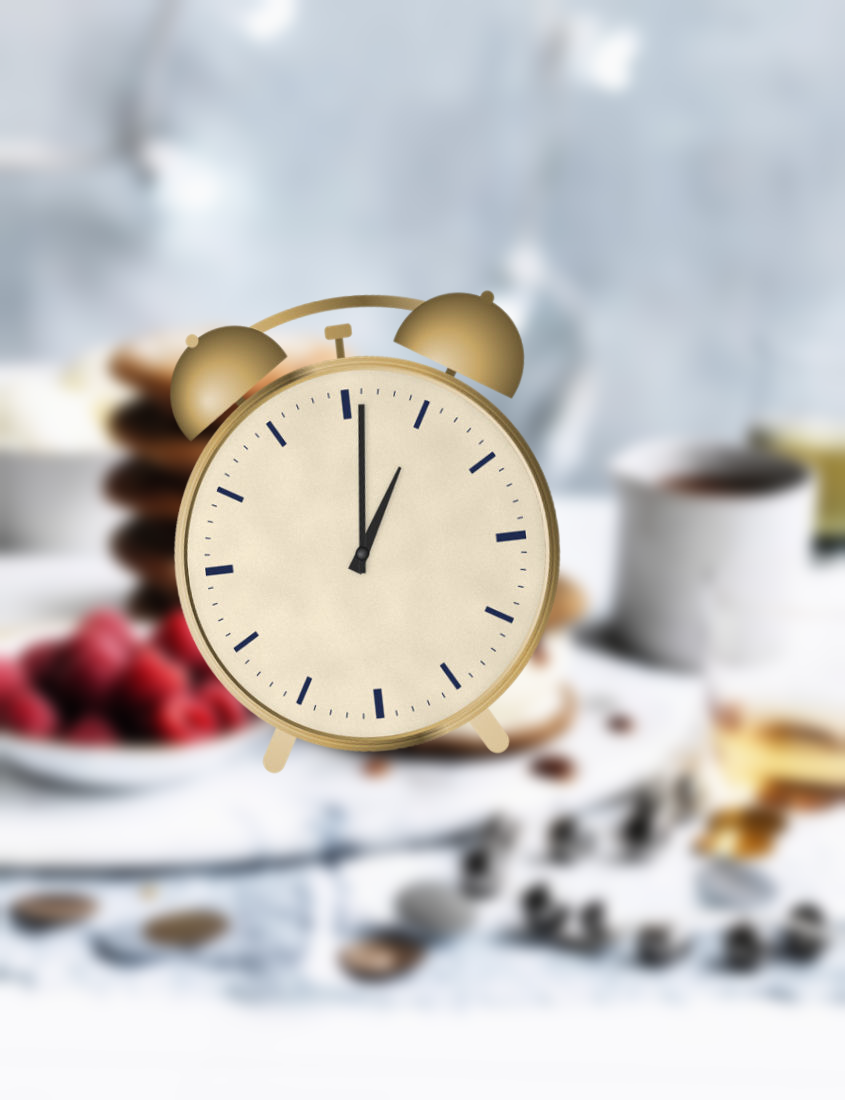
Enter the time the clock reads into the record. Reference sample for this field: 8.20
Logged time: 1.01
